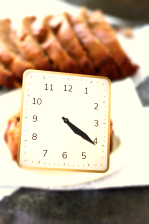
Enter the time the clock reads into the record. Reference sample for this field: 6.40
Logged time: 4.21
